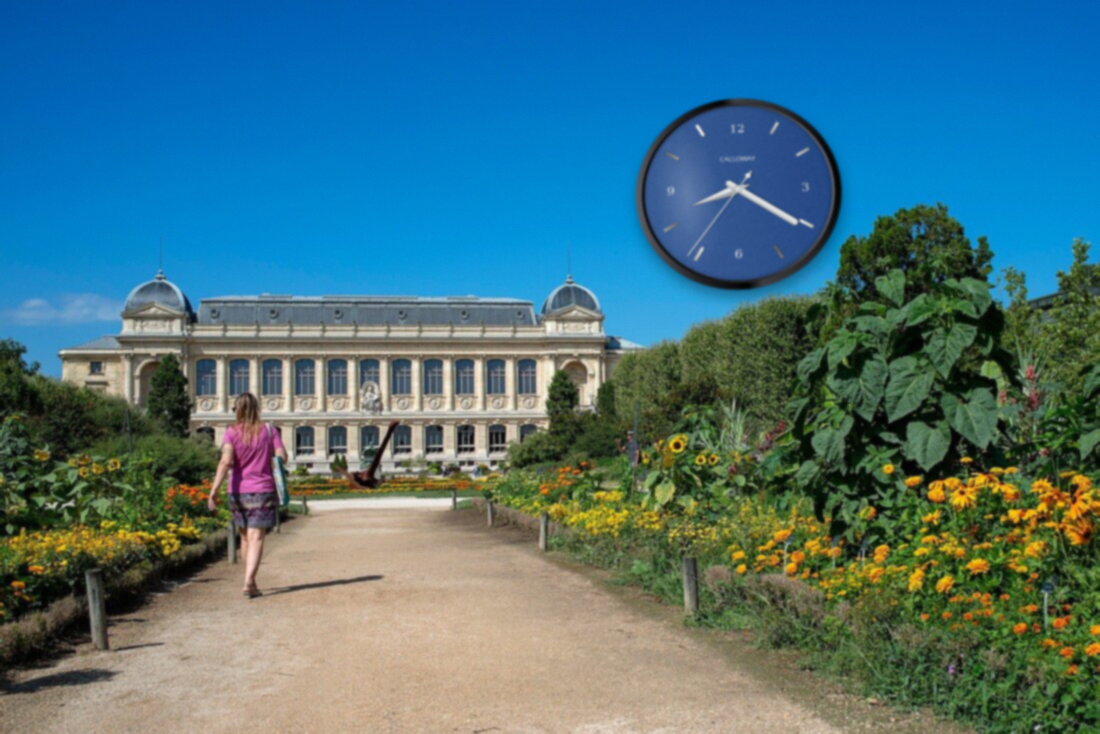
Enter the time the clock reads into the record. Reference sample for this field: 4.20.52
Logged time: 8.20.36
